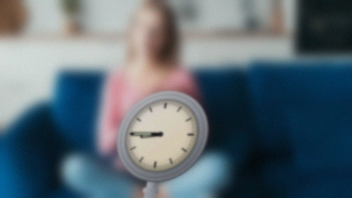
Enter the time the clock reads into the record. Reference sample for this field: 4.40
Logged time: 8.45
